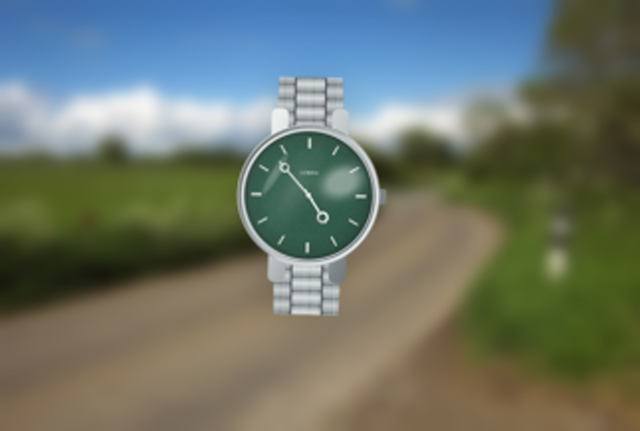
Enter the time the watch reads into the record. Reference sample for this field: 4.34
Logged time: 4.53
